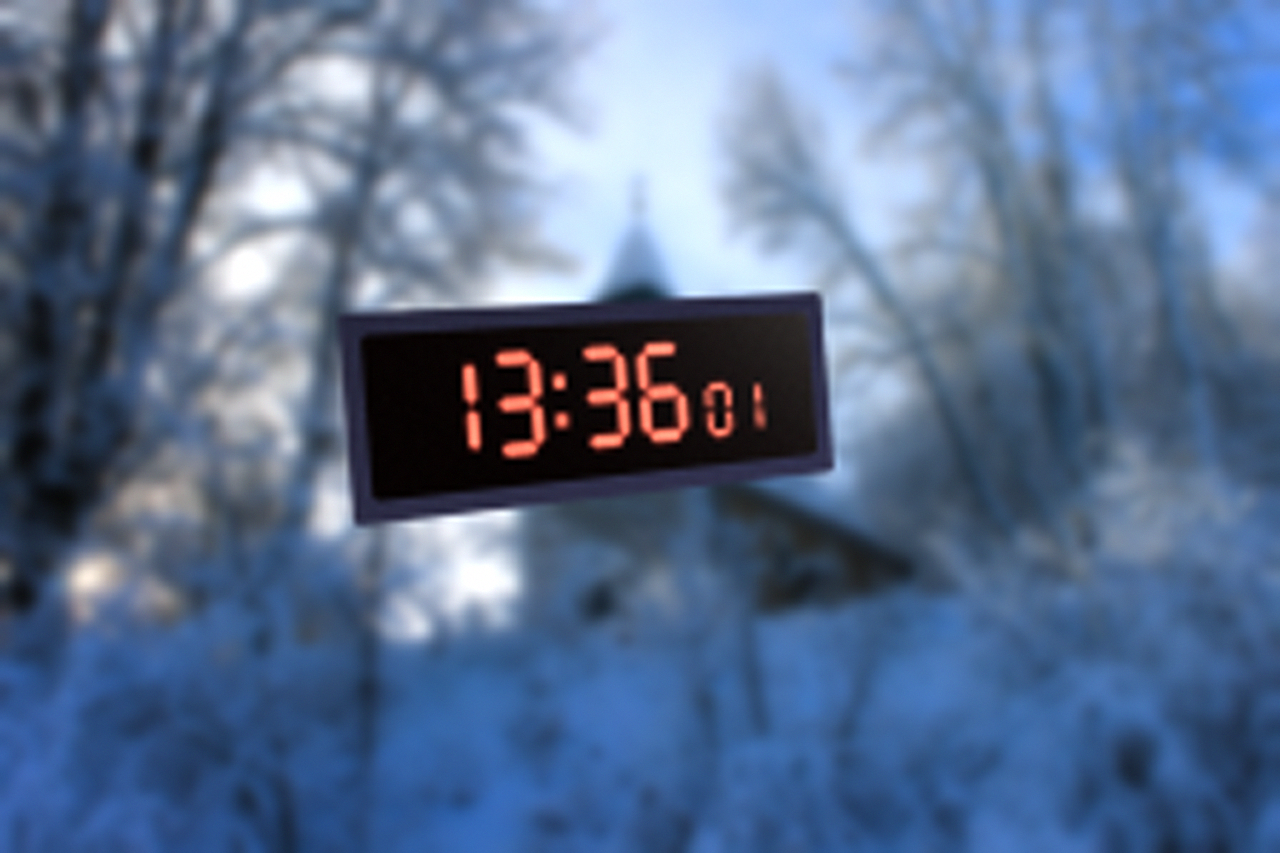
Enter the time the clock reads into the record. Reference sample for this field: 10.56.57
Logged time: 13.36.01
